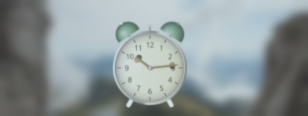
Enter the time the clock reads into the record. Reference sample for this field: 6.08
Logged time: 10.14
